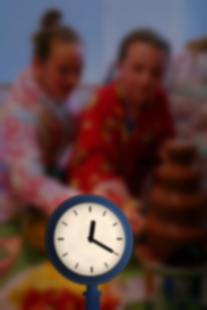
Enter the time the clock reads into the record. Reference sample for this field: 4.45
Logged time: 12.20
